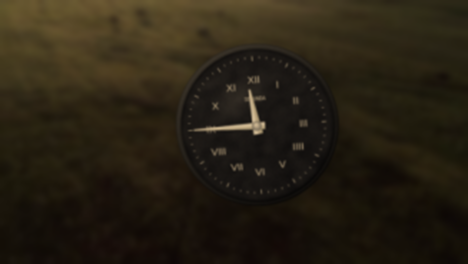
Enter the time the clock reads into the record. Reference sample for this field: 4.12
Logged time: 11.45
